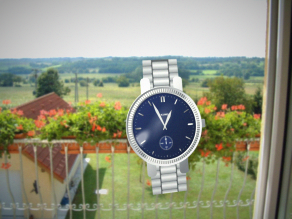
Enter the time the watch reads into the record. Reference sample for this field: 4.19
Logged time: 12.56
